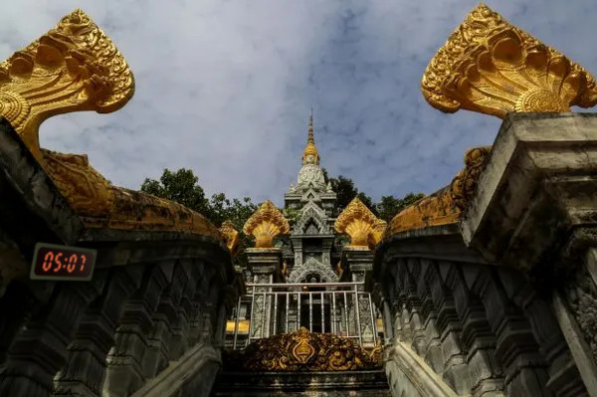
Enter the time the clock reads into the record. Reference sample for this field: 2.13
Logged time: 5.07
